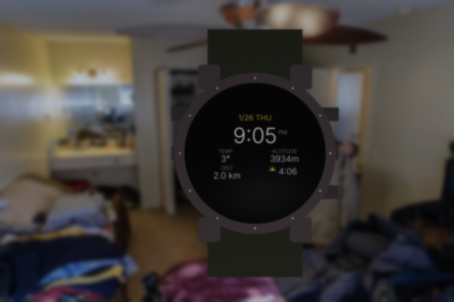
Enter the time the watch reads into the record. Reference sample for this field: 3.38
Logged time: 9.05
